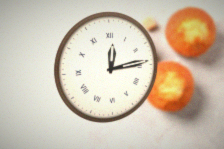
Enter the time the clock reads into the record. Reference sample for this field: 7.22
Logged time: 12.14
